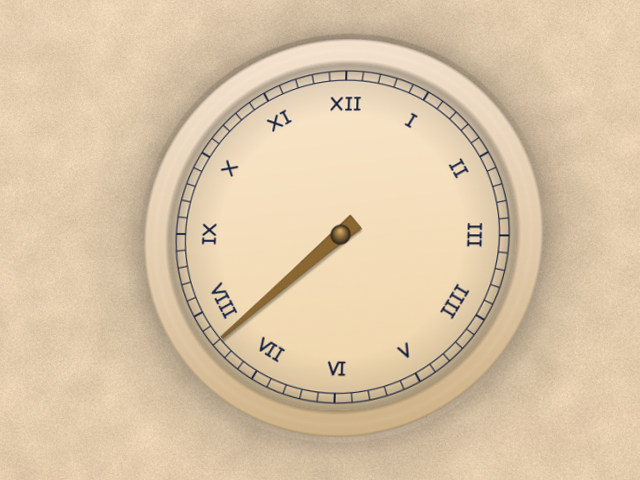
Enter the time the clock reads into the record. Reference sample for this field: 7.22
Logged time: 7.38
